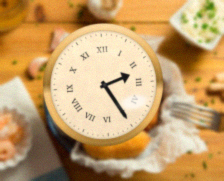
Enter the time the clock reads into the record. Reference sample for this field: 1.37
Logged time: 2.25
